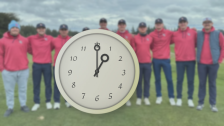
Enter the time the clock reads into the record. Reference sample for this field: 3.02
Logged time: 1.00
